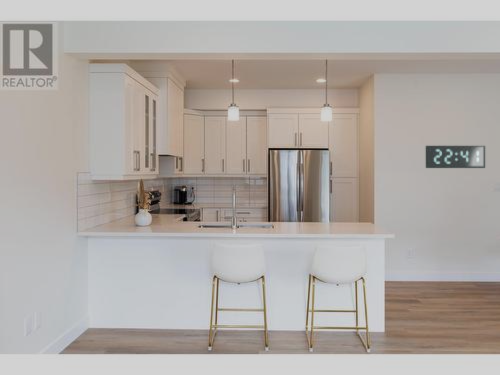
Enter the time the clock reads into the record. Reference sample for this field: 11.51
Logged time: 22.41
